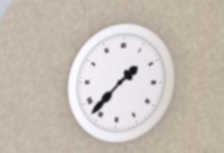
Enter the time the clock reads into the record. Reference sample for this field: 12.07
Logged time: 1.37
